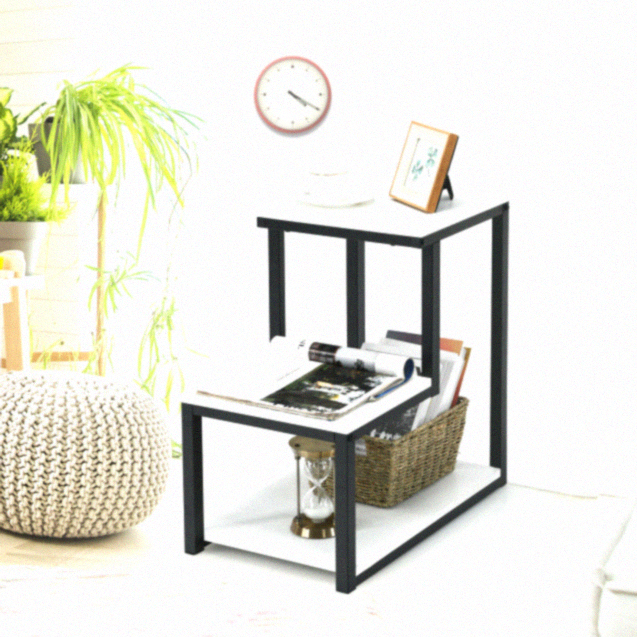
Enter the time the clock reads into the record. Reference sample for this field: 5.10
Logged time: 4.20
